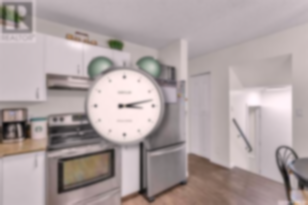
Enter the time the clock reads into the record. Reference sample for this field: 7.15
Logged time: 3.13
